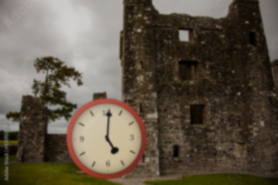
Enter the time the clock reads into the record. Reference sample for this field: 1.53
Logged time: 5.01
